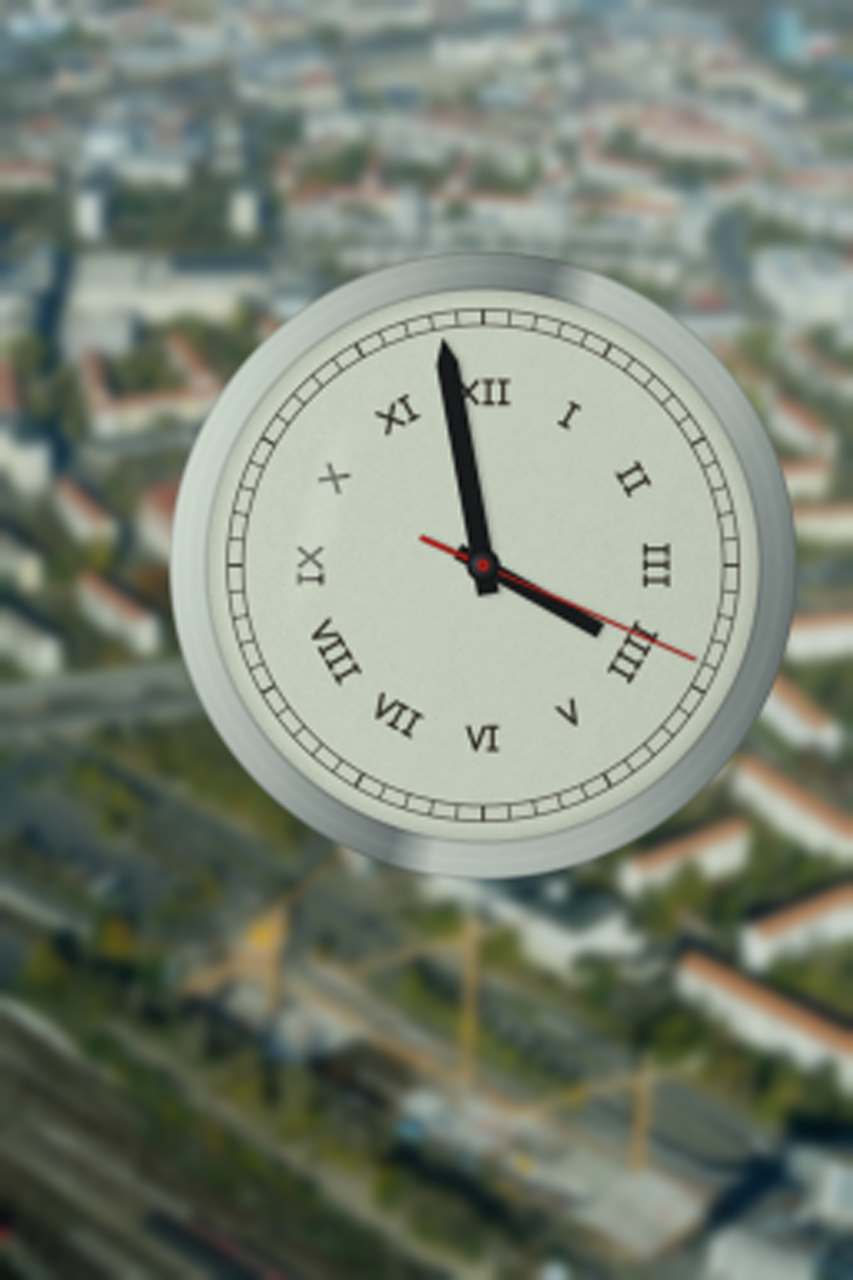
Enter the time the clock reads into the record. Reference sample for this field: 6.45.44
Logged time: 3.58.19
